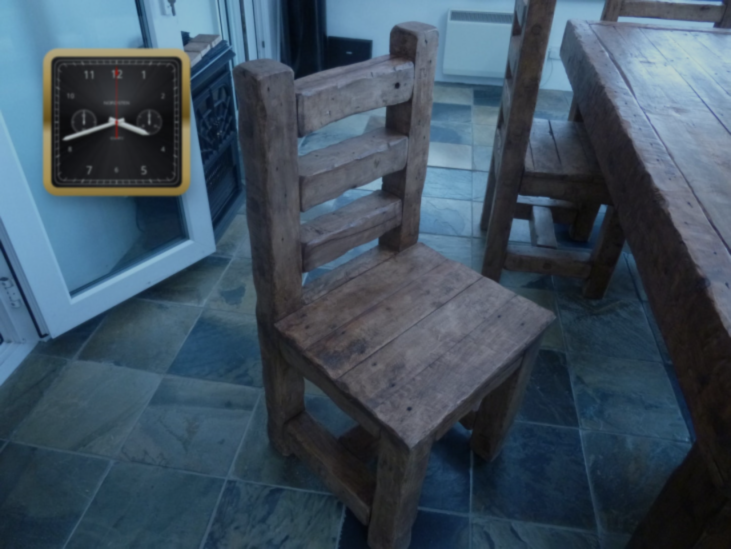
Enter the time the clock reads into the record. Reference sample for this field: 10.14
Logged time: 3.42
